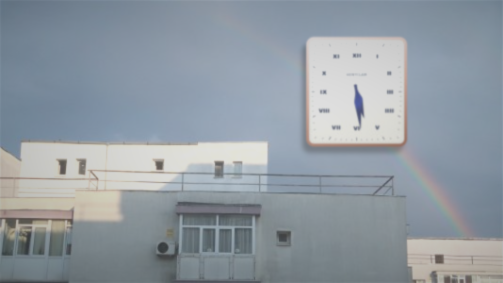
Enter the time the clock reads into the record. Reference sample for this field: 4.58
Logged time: 5.29
